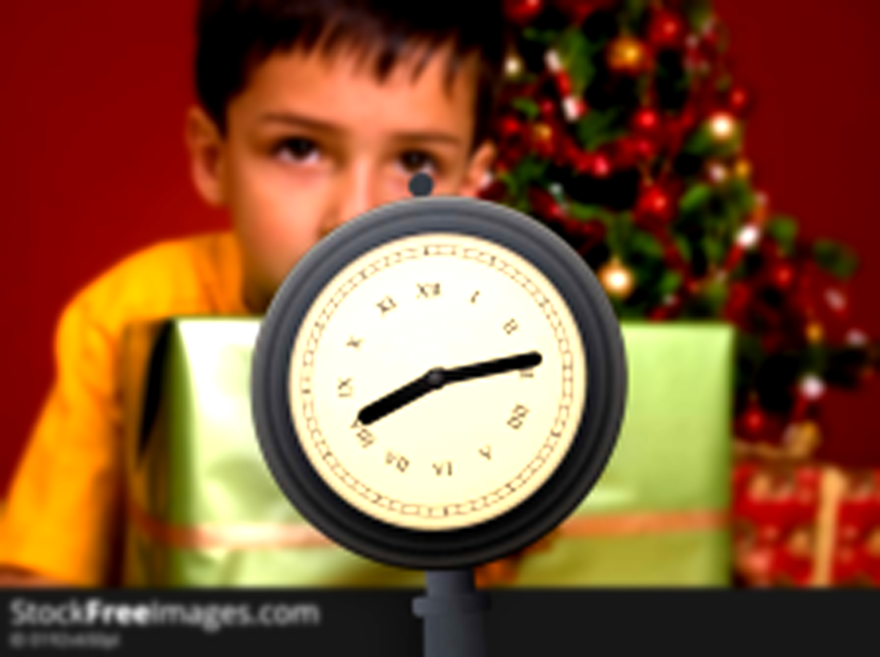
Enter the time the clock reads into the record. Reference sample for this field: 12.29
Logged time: 8.14
